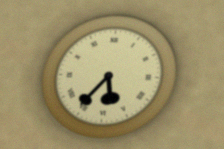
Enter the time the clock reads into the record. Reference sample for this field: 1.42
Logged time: 5.36
